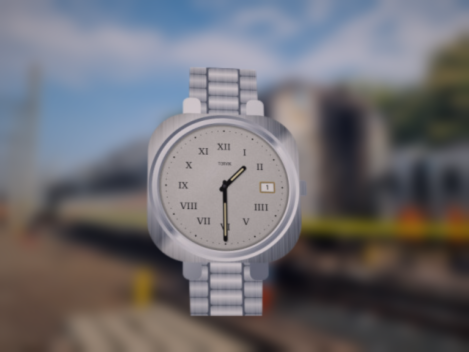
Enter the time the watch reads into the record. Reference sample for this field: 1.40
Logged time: 1.30
